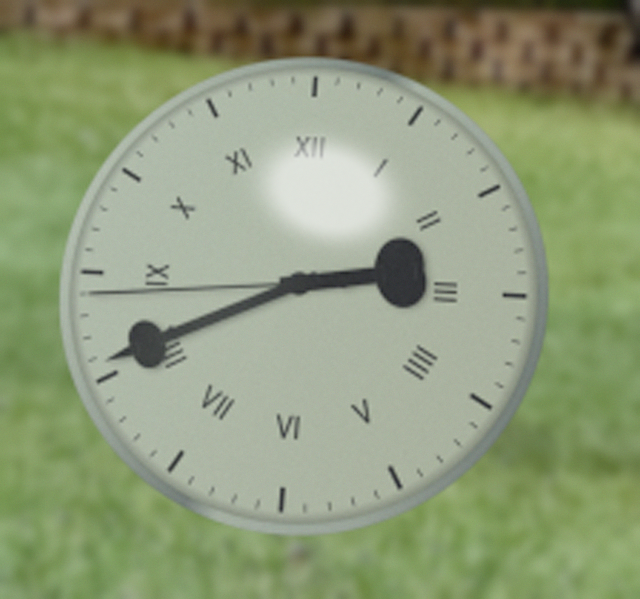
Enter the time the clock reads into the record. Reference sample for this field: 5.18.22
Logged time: 2.40.44
